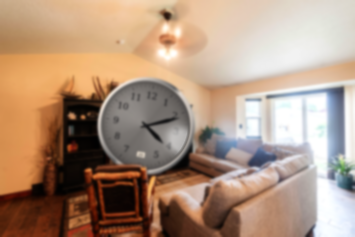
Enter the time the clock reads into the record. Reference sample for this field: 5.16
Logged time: 4.11
